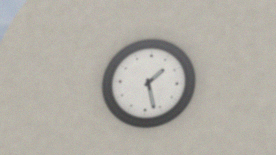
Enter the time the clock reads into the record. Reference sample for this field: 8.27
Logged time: 1.27
